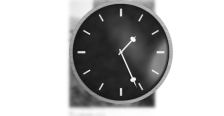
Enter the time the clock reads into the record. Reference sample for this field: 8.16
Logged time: 1.26
